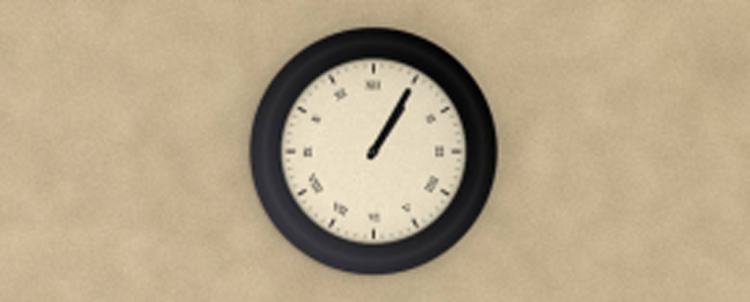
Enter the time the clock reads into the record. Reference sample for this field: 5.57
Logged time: 1.05
